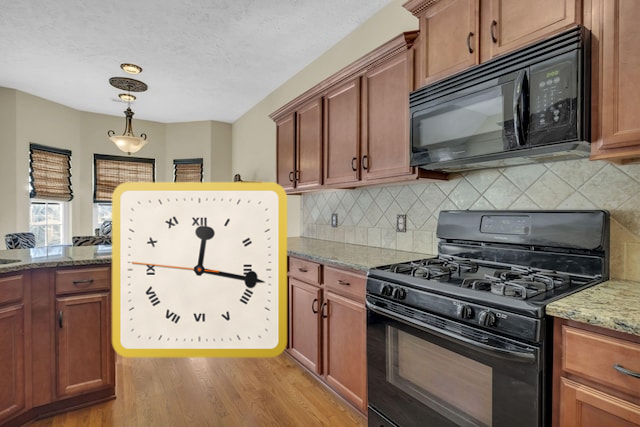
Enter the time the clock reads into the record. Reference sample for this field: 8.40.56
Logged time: 12.16.46
